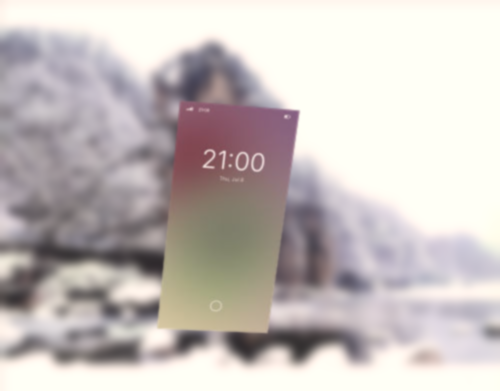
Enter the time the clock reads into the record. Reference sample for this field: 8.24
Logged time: 21.00
